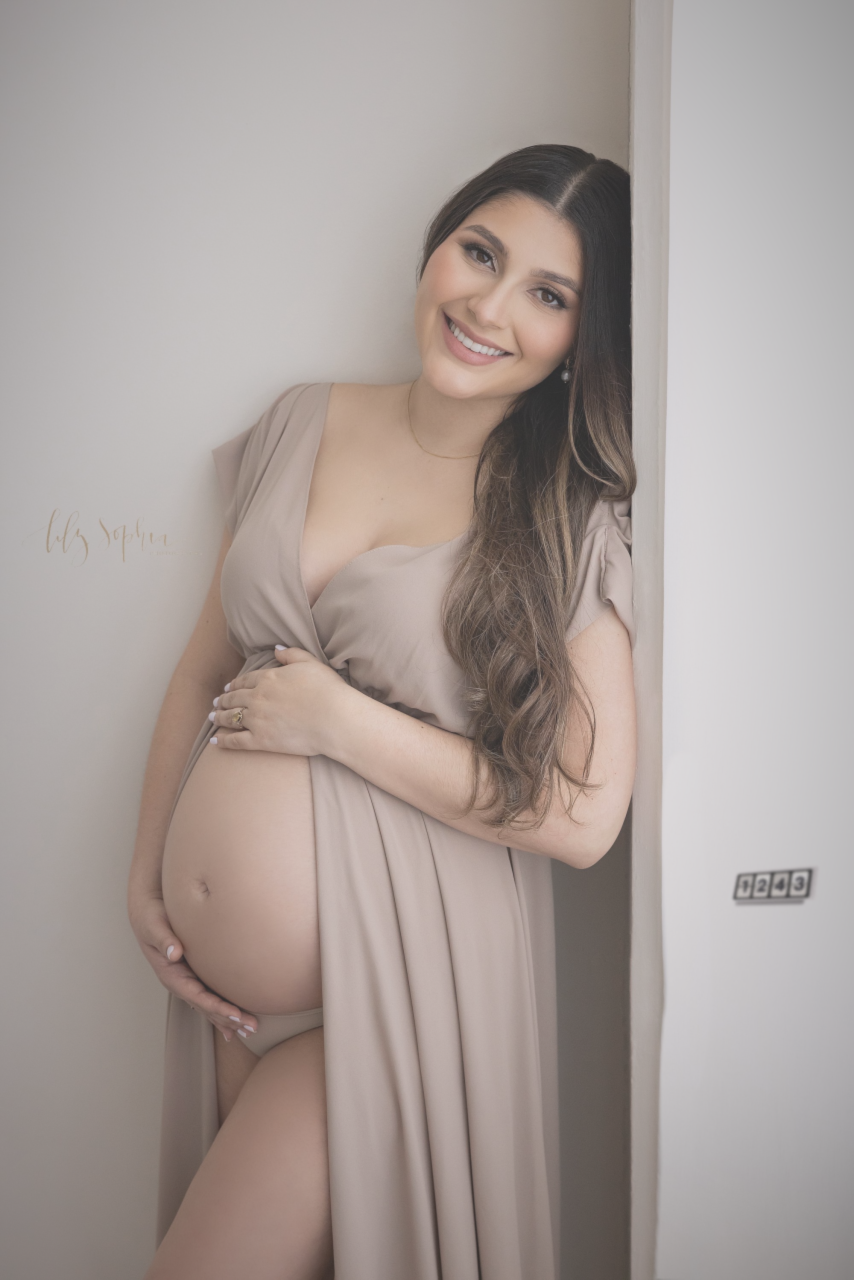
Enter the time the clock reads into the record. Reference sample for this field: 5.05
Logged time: 12.43
